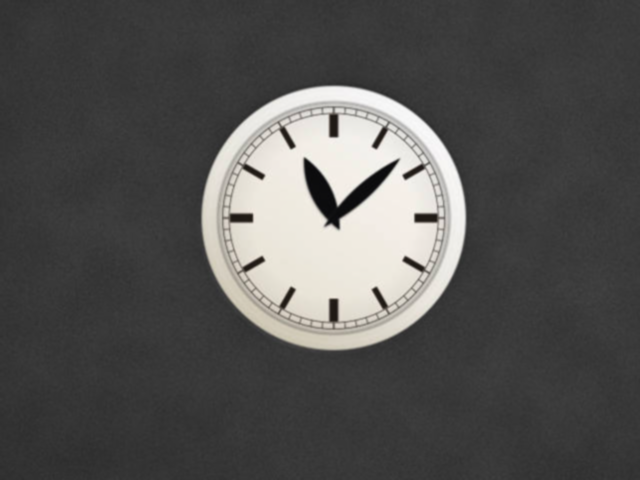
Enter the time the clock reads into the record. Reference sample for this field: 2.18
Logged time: 11.08
